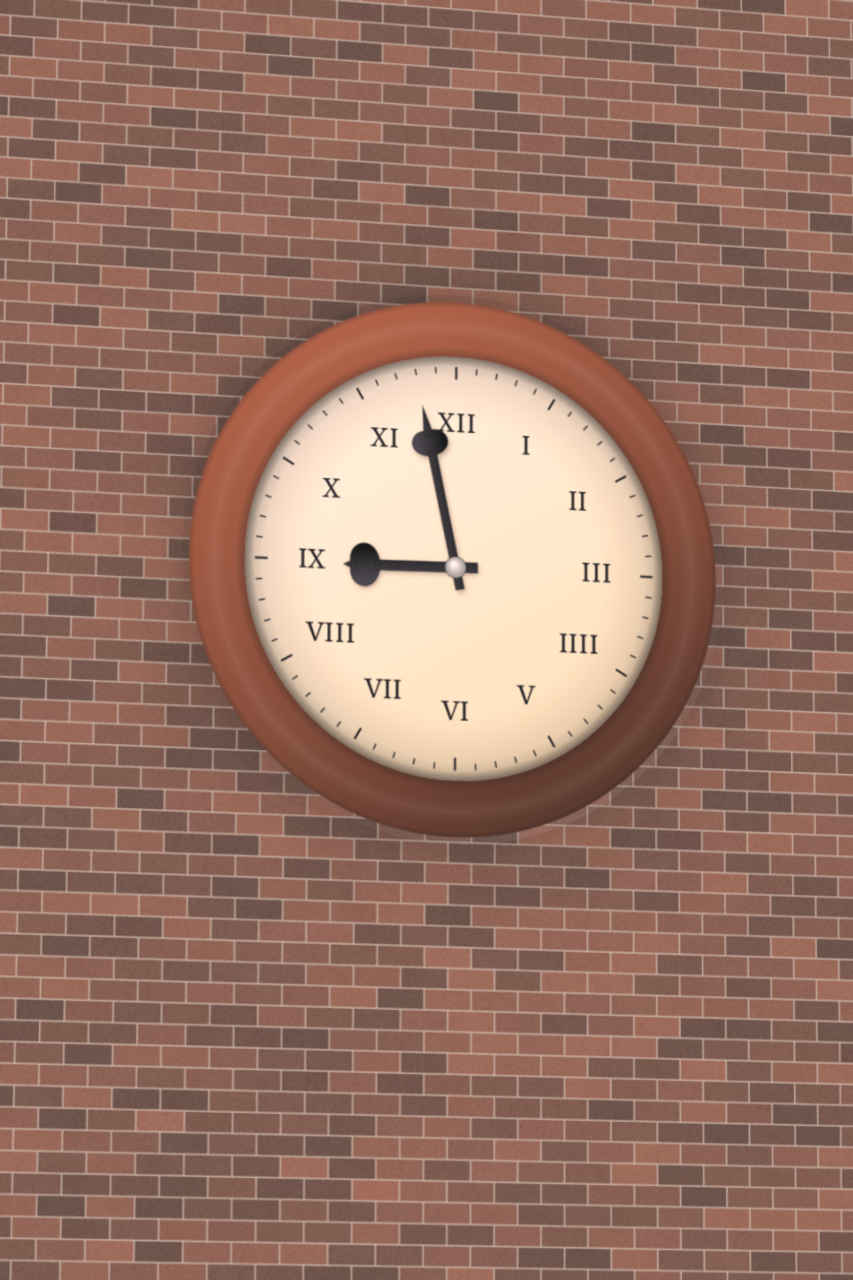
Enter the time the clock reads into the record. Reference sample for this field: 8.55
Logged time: 8.58
